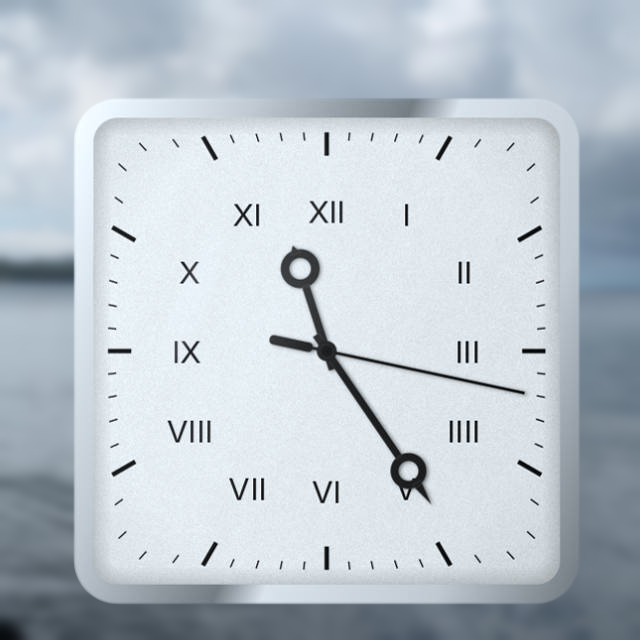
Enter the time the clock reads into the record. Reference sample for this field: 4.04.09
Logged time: 11.24.17
